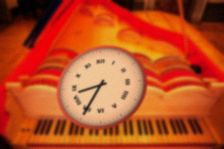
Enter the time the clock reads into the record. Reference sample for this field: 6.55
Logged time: 8.35
